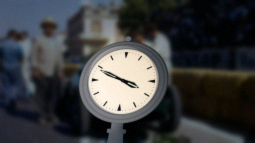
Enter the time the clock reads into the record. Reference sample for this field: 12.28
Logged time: 3.49
